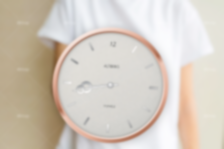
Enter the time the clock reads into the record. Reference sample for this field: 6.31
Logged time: 8.43
